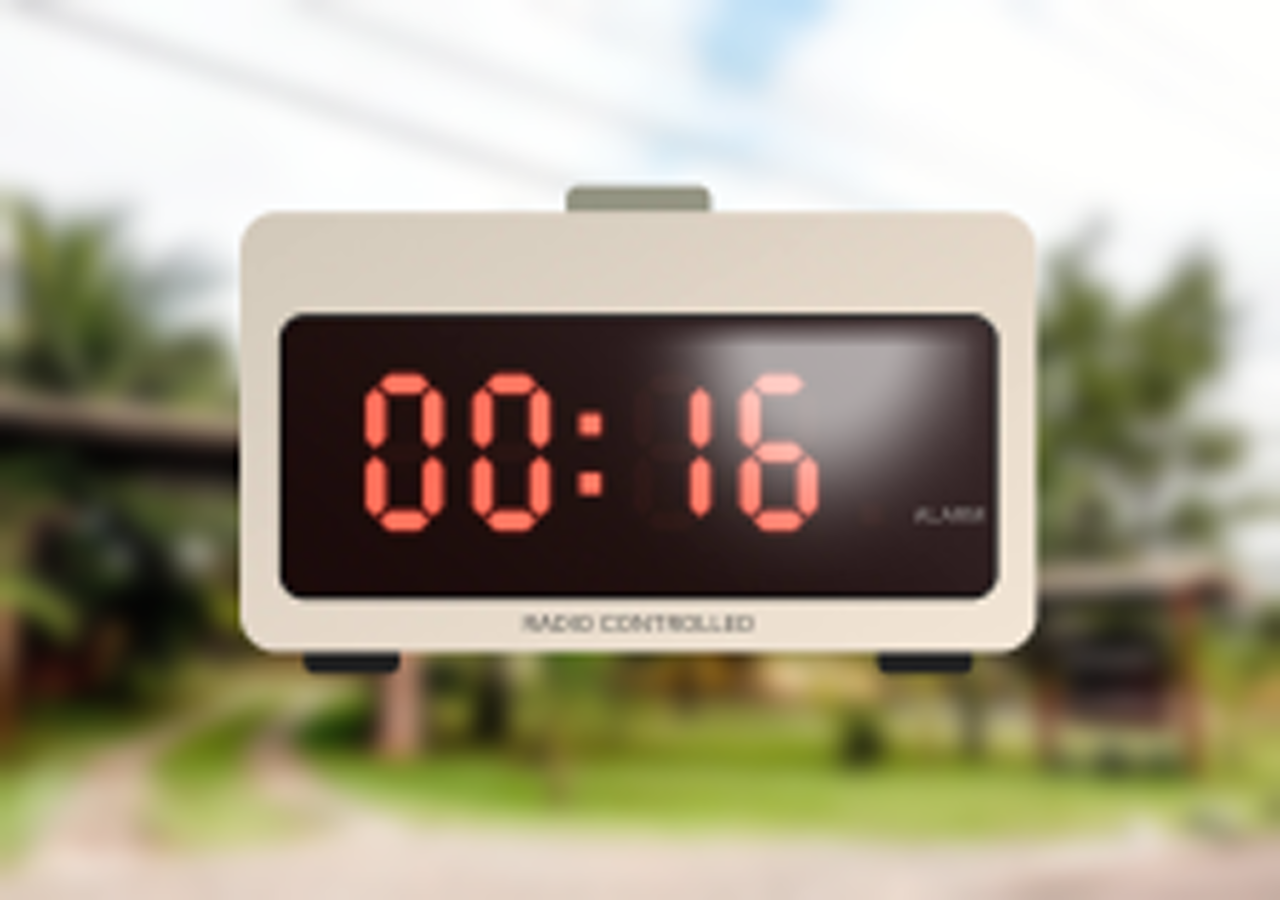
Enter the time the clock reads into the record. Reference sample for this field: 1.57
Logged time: 0.16
